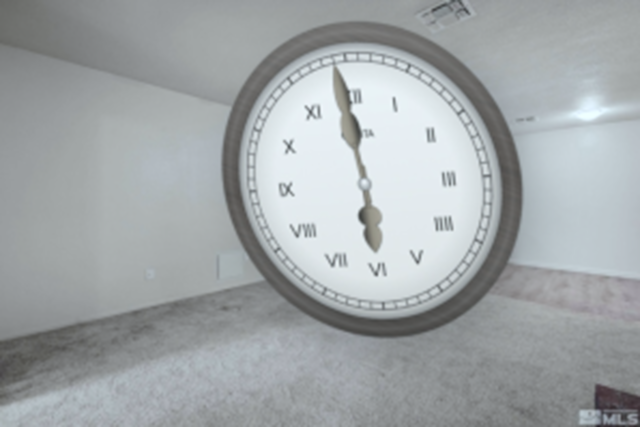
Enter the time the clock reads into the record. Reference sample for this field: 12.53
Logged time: 5.59
